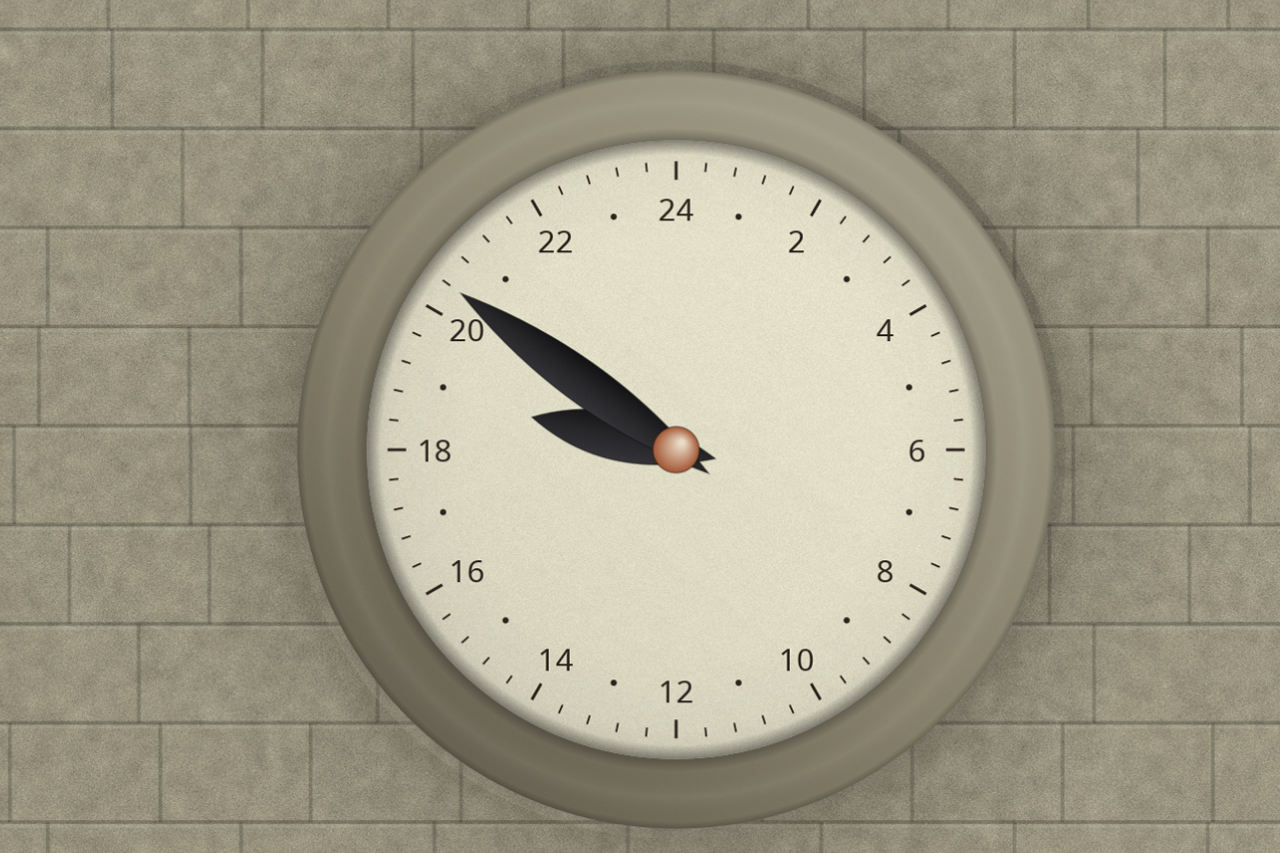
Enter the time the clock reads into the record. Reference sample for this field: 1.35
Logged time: 18.51
